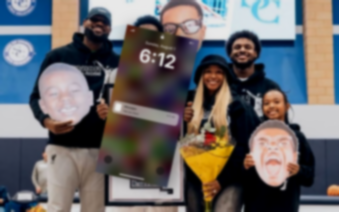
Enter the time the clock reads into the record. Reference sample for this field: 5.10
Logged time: 6.12
